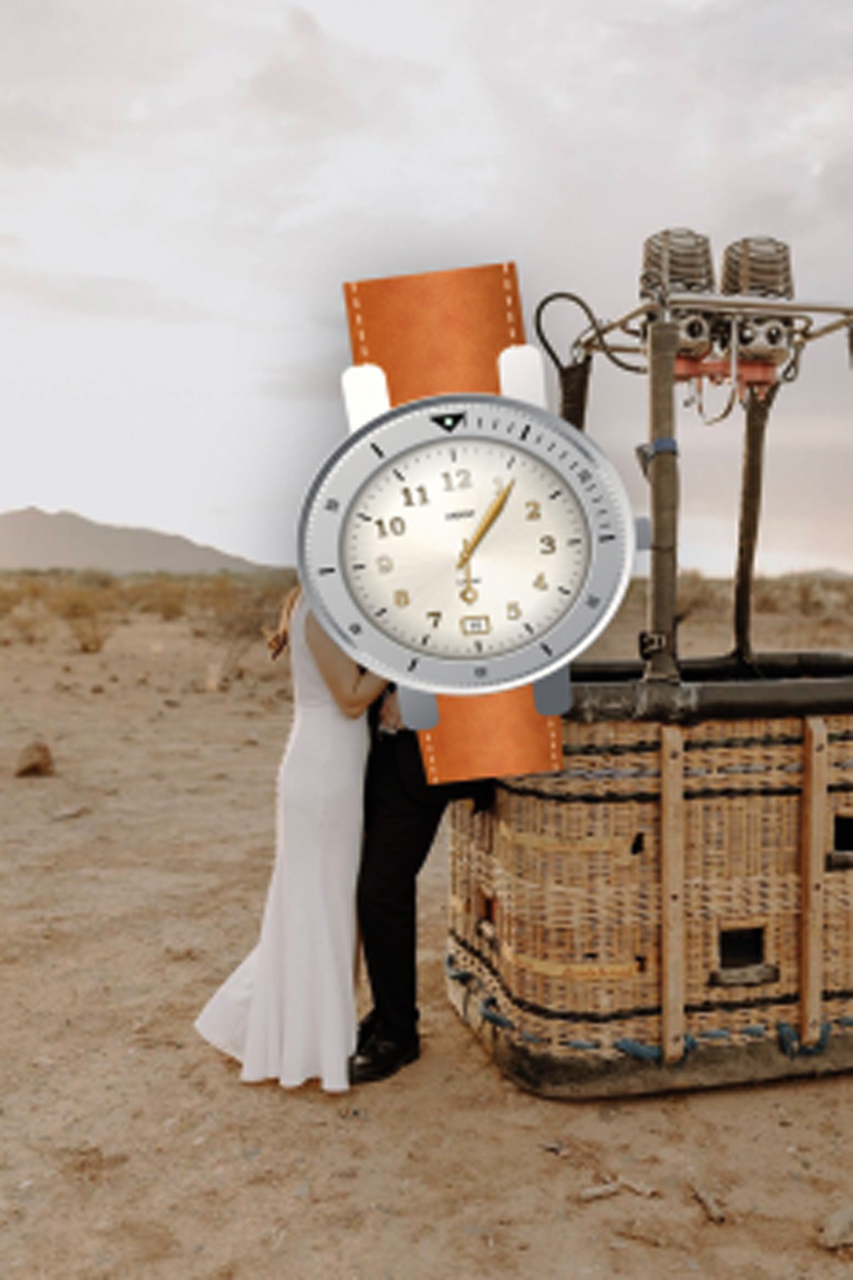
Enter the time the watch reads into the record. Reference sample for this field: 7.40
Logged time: 6.06
